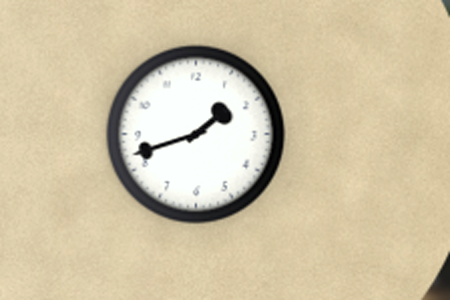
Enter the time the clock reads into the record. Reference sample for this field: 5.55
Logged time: 1.42
